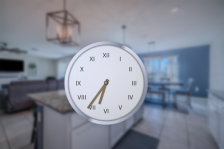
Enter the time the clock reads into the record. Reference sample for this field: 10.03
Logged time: 6.36
